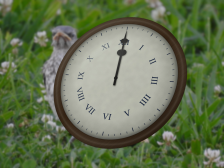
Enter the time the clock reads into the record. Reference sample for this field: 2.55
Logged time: 12.00
